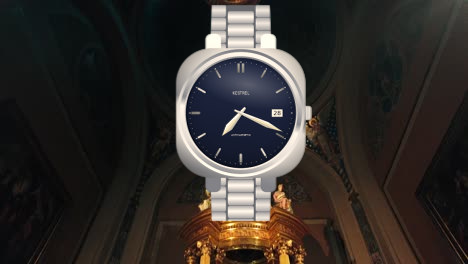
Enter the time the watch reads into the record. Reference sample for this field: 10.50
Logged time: 7.19
